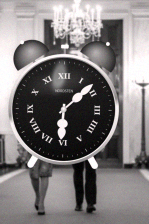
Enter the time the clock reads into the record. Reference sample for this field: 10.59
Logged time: 6.08
